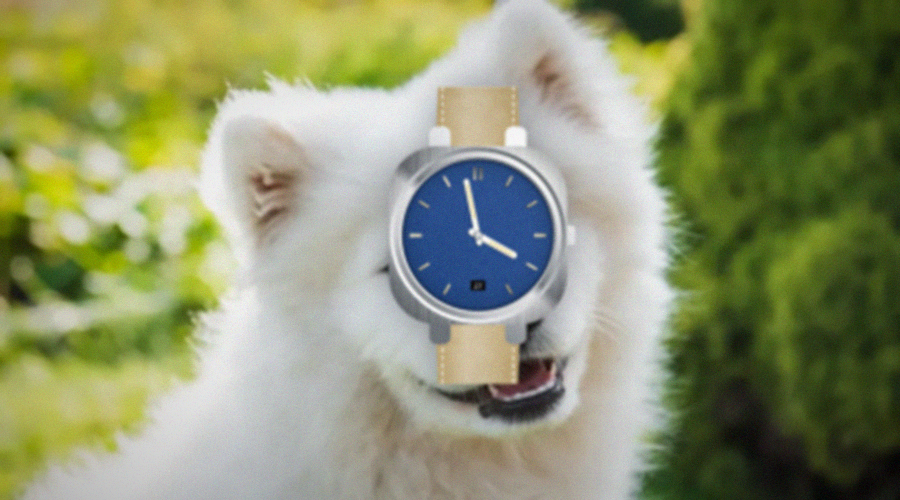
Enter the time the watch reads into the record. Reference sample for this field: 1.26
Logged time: 3.58
